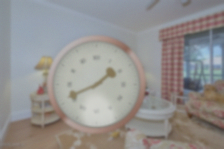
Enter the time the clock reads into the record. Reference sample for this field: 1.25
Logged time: 1.41
